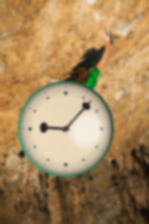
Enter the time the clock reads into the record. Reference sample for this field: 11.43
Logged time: 9.07
